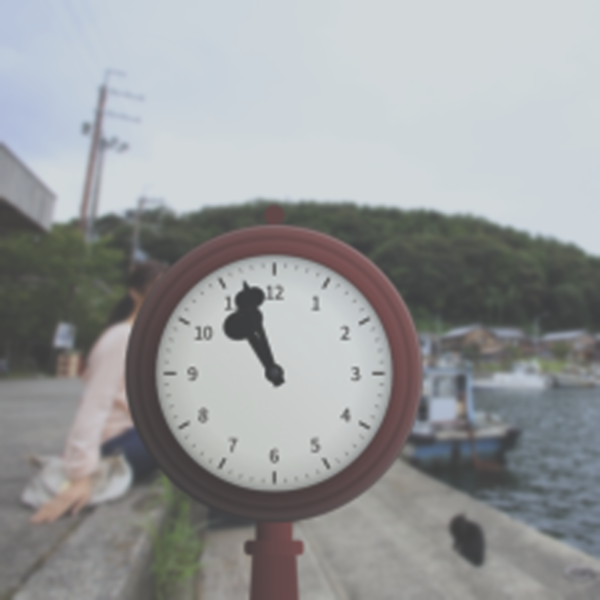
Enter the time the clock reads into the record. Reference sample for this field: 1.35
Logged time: 10.57
